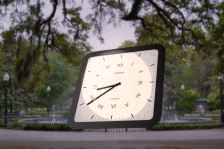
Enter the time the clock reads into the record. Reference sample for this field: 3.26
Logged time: 8.39
